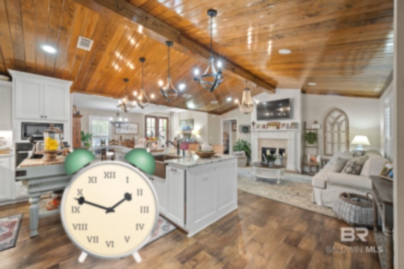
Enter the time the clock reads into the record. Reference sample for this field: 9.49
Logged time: 1.48
